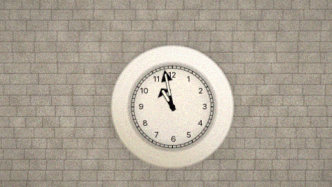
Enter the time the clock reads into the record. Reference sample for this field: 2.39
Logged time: 10.58
